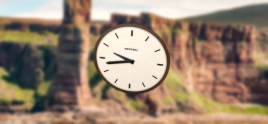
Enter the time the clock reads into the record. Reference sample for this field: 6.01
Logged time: 9.43
